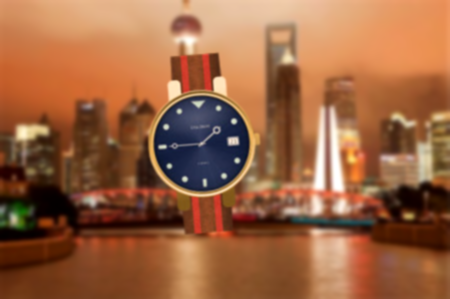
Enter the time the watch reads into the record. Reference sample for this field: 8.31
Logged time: 1.45
